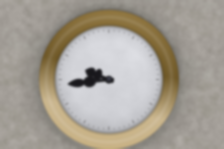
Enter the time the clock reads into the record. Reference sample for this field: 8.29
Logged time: 9.44
